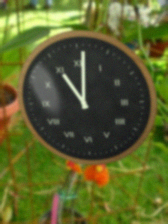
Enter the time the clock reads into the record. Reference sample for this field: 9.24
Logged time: 11.01
